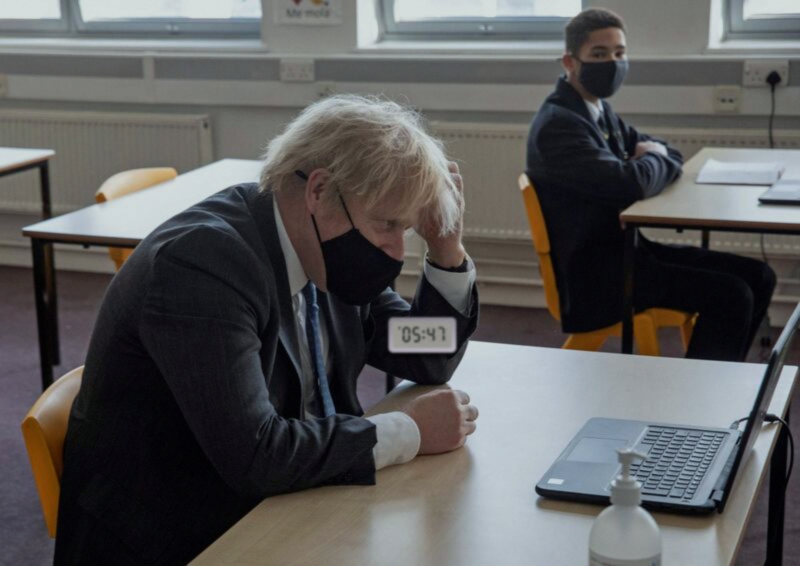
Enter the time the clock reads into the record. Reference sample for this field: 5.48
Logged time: 5.47
